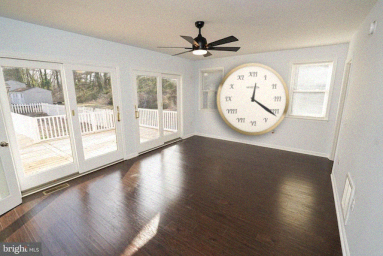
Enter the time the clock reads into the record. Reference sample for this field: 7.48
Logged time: 12.21
